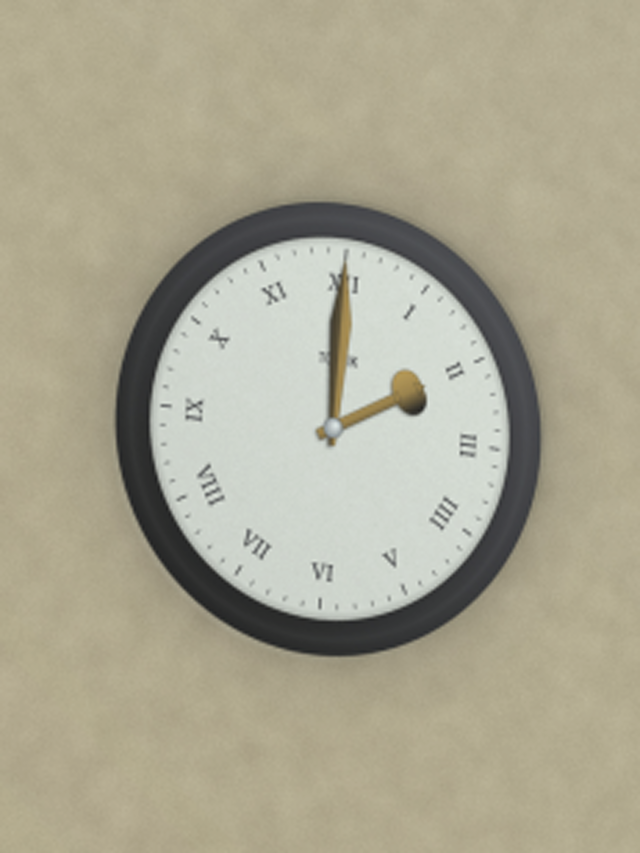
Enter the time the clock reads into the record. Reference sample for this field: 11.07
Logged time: 2.00
